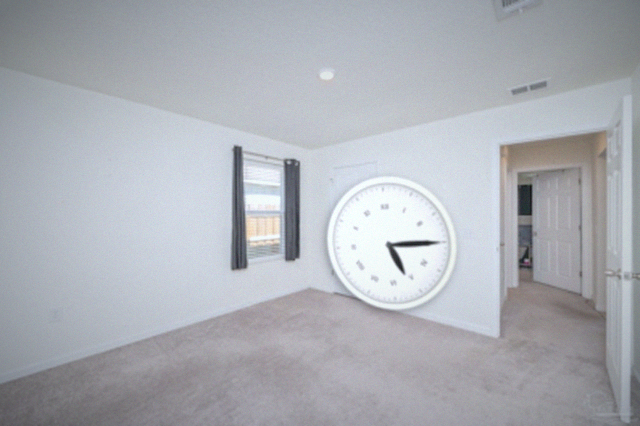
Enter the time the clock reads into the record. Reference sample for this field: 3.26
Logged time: 5.15
